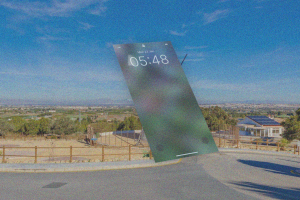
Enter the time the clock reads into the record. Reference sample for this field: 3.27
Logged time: 5.48
